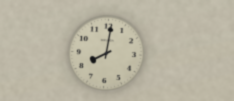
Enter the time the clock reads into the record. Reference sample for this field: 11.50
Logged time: 8.01
